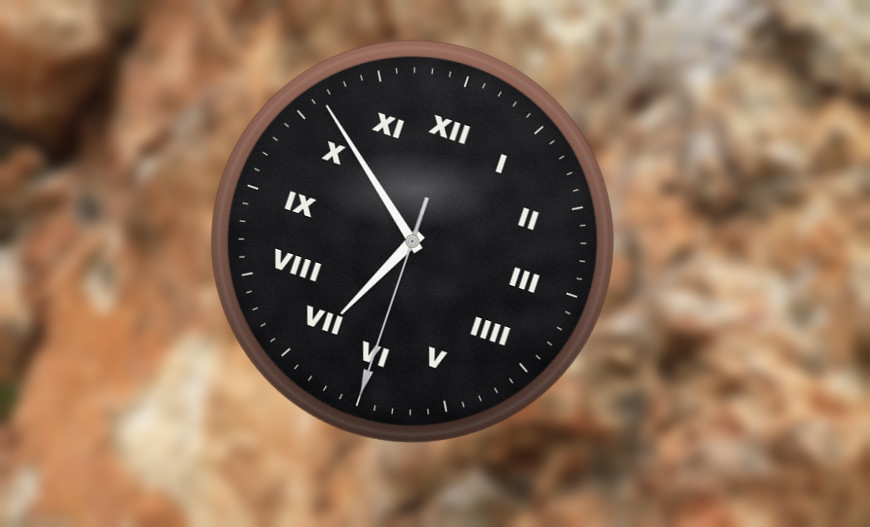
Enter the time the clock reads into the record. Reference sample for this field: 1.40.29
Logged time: 6.51.30
